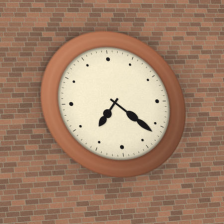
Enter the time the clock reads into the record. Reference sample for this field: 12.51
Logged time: 7.22
